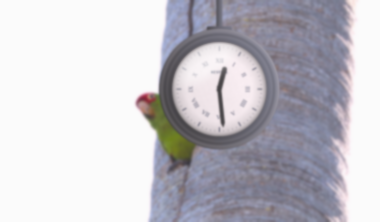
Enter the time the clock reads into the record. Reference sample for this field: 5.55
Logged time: 12.29
